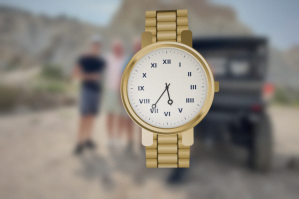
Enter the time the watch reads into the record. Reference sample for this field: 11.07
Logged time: 5.36
